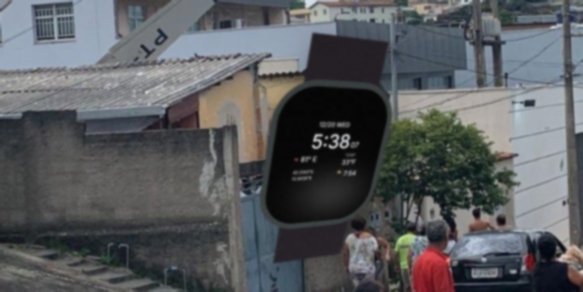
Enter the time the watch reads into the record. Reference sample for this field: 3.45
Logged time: 5.38
